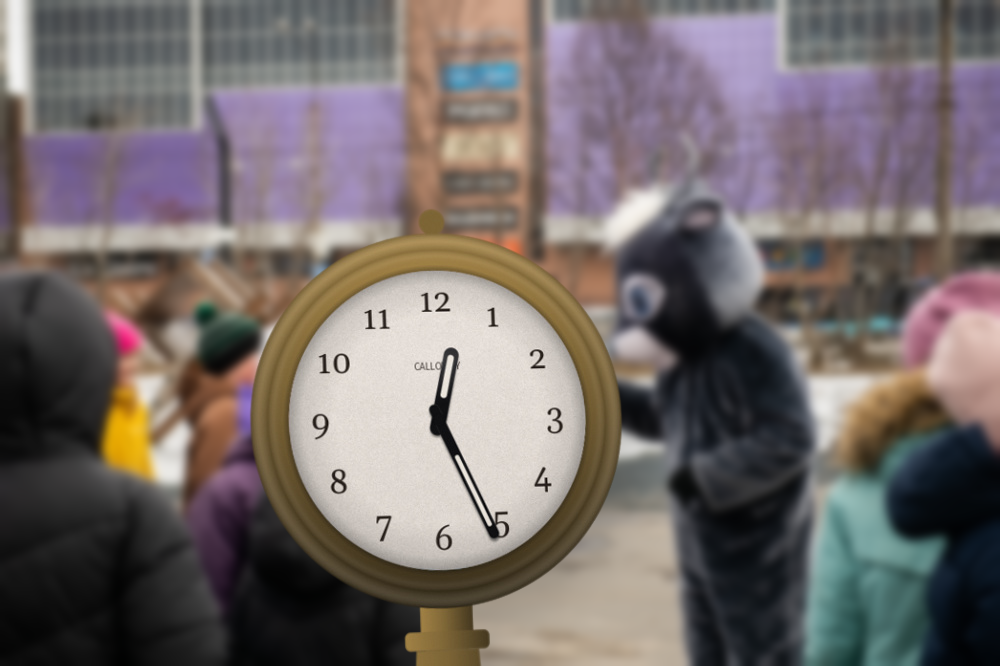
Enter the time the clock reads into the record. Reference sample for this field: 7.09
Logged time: 12.26
